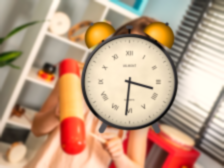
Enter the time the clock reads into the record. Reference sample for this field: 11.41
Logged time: 3.31
